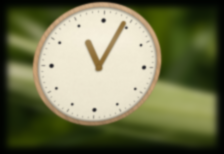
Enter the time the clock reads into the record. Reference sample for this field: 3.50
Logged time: 11.04
